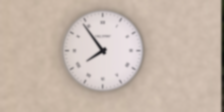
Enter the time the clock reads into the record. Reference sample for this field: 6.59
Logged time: 7.54
